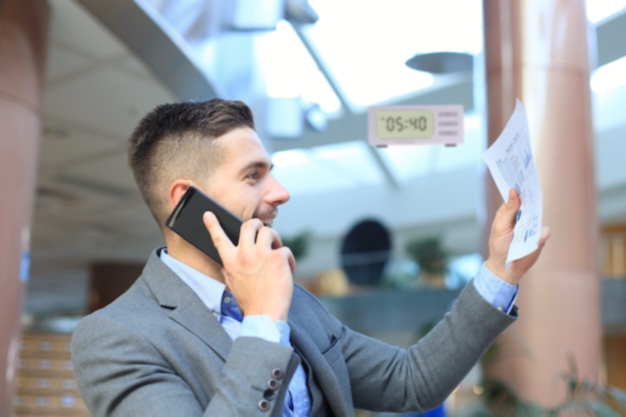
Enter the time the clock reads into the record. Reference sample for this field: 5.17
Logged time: 5.40
